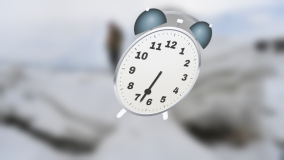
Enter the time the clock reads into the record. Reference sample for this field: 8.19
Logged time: 6.33
